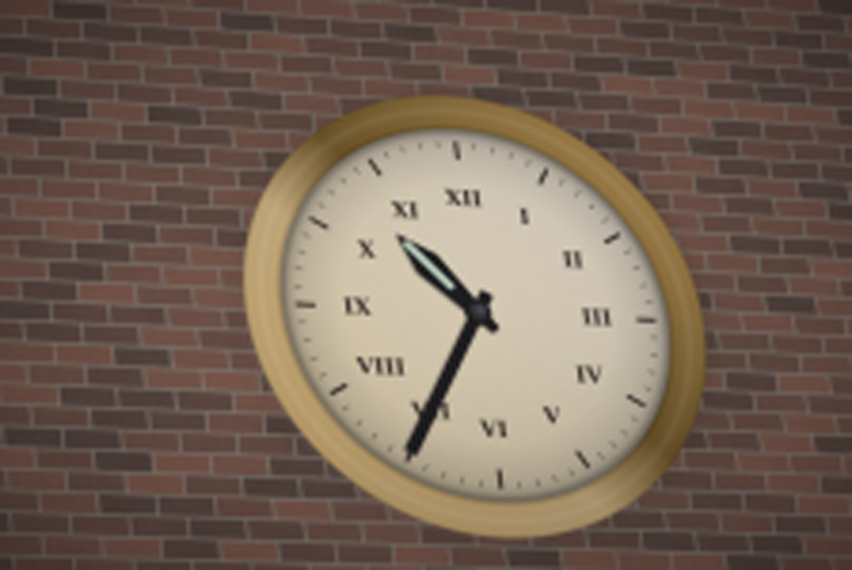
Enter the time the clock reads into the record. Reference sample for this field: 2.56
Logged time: 10.35
